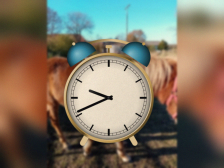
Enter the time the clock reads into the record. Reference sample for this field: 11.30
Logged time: 9.41
